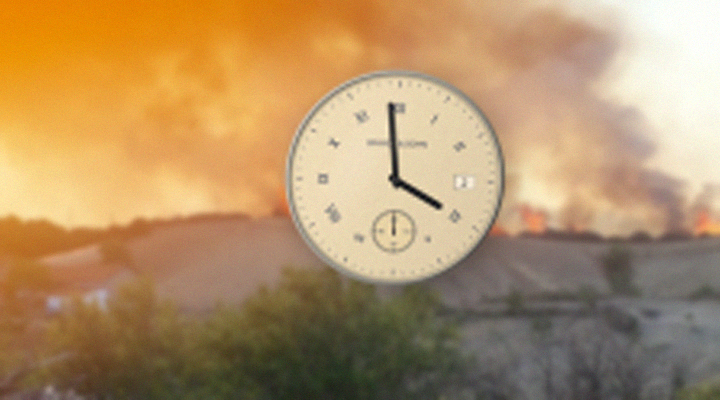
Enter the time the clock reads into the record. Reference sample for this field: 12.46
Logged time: 3.59
